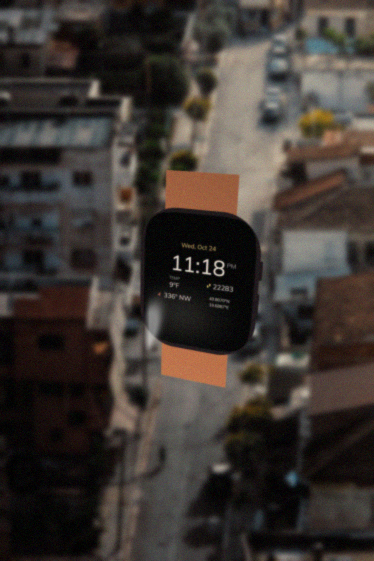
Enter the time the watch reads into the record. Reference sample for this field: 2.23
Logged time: 11.18
